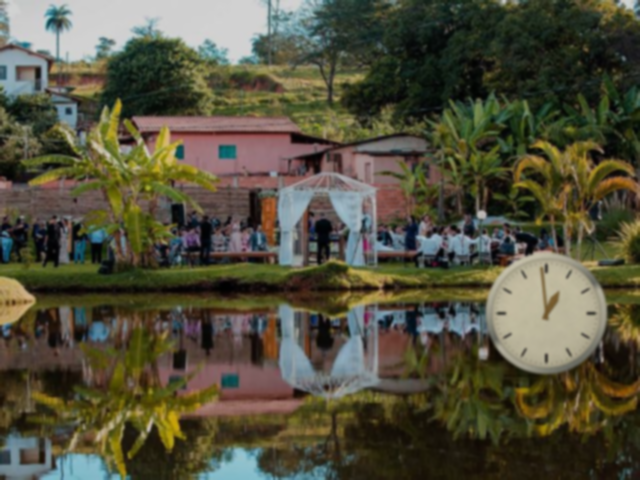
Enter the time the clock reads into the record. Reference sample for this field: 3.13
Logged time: 12.59
